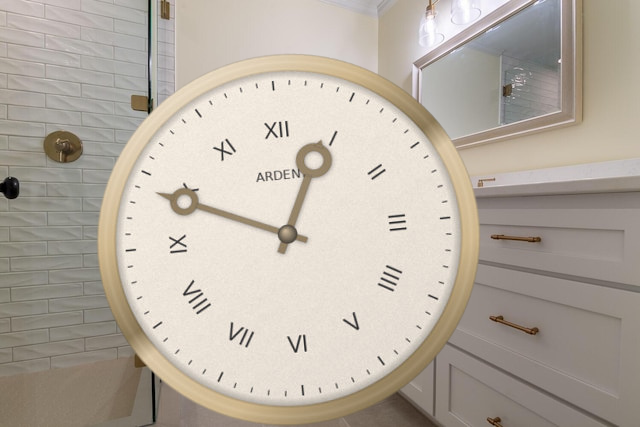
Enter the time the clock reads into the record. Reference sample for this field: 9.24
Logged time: 12.49
